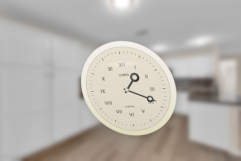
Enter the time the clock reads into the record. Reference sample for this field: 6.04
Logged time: 1.19
